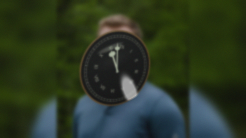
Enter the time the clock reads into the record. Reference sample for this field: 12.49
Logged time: 10.58
